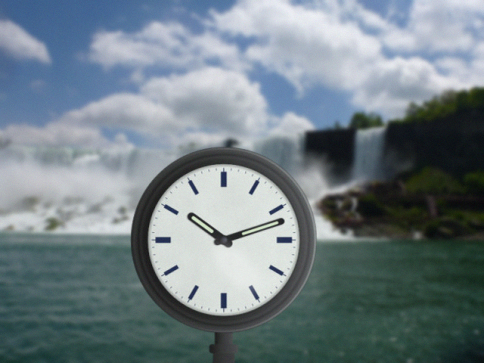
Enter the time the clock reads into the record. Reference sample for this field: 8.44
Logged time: 10.12
